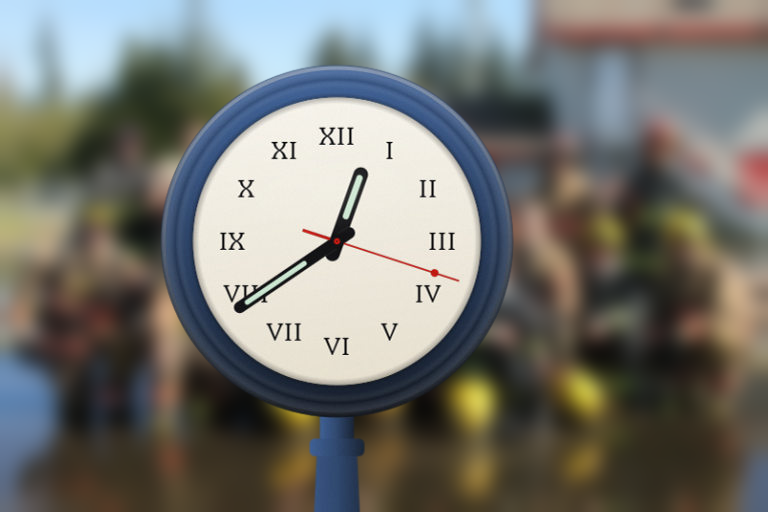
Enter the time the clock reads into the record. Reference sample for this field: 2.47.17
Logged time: 12.39.18
